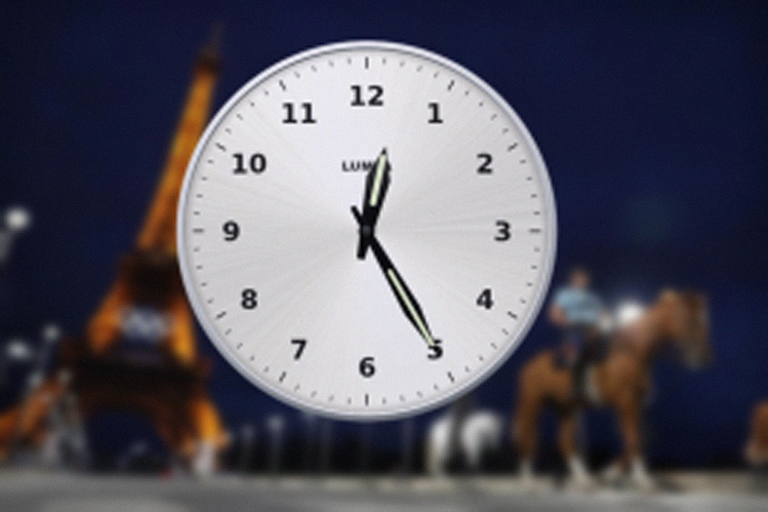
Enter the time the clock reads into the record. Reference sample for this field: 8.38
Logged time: 12.25
